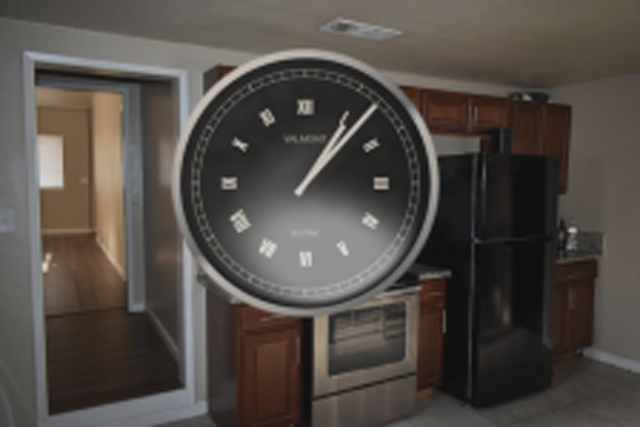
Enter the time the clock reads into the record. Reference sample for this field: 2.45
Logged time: 1.07
